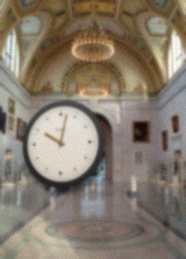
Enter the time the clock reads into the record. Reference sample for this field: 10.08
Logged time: 10.02
